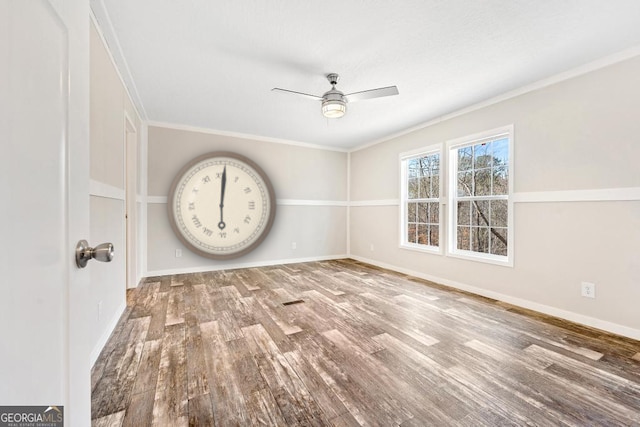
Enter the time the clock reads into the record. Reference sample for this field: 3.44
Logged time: 6.01
